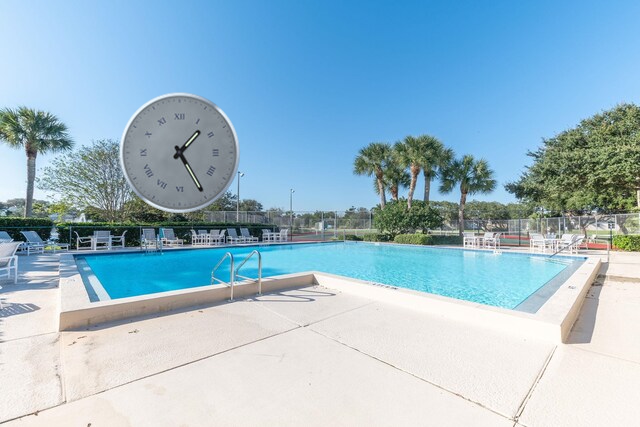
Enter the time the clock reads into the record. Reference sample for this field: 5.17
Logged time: 1.25
